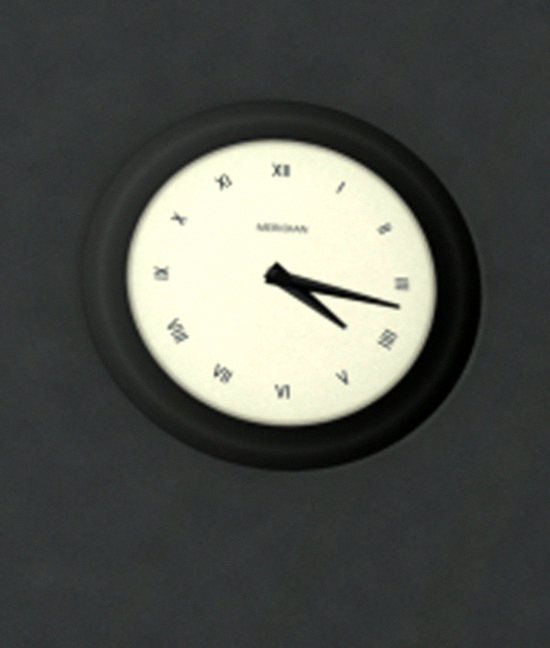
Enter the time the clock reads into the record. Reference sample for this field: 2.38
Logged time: 4.17
